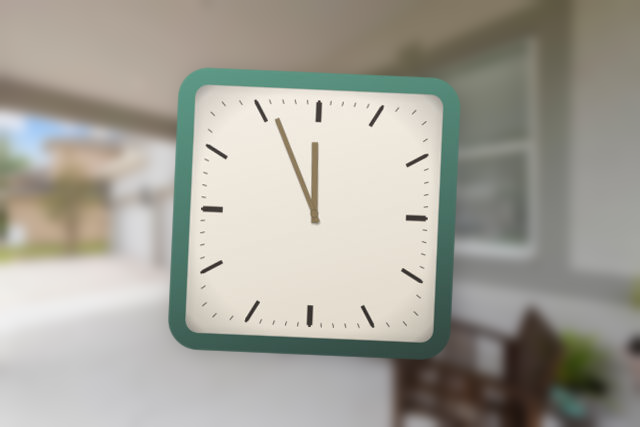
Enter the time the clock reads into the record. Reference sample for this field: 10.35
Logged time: 11.56
